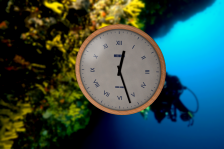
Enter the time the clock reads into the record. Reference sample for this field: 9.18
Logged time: 12.27
